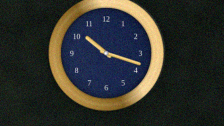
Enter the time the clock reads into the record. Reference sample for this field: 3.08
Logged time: 10.18
